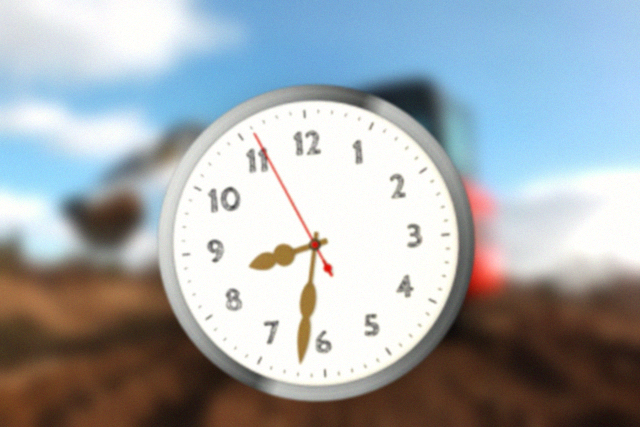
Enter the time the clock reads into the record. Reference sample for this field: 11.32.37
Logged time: 8.31.56
